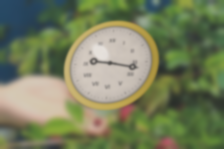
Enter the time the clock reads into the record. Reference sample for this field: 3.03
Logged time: 9.17
